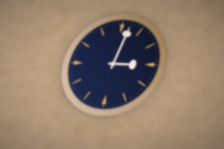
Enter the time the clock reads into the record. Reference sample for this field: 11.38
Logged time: 3.02
